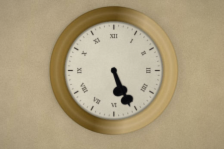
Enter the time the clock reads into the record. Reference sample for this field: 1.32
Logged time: 5.26
